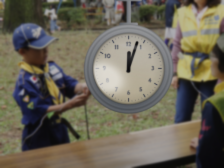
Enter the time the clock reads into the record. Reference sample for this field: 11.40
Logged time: 12.03
